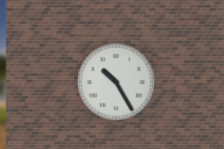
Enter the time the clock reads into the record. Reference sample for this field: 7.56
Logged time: 10.25
